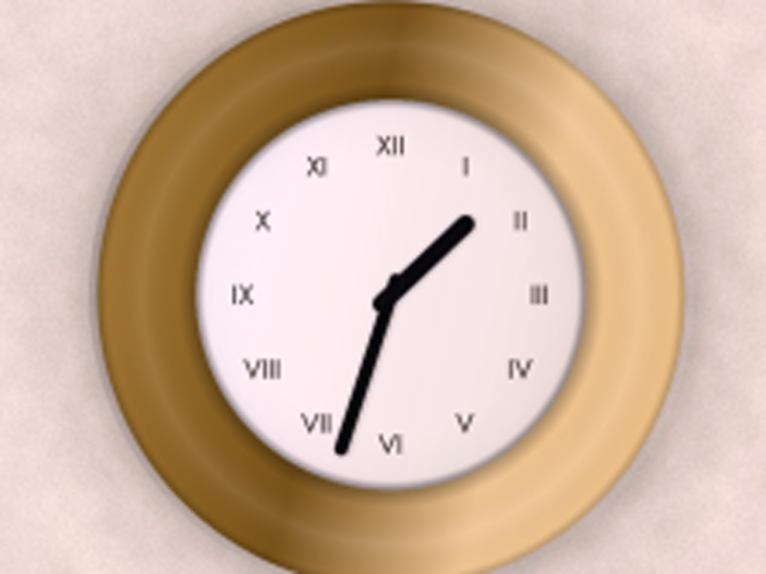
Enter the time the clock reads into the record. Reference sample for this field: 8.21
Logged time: 1.33
